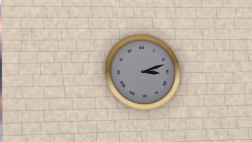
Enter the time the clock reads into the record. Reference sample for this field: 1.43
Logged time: 3.12
